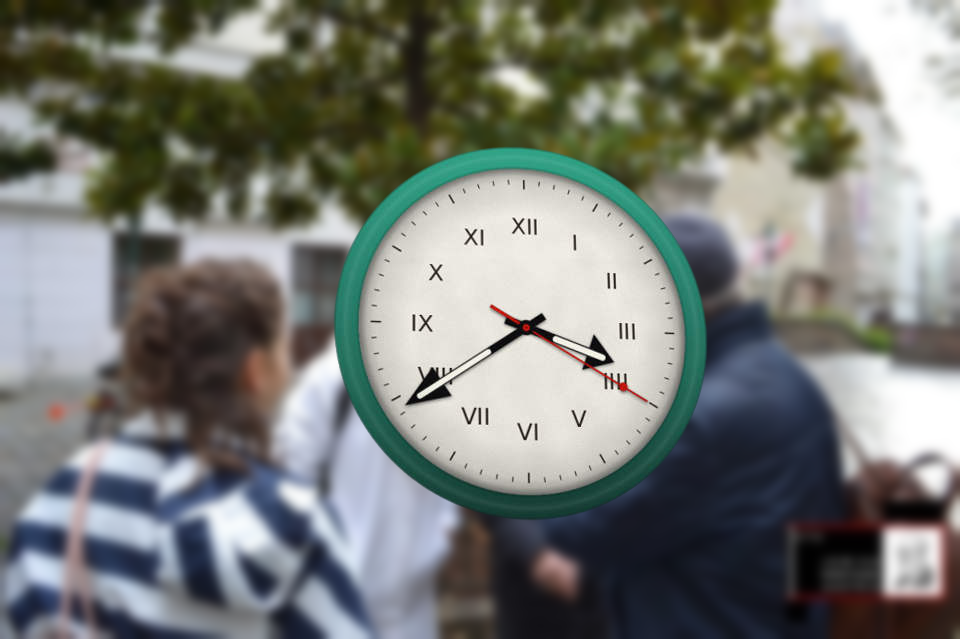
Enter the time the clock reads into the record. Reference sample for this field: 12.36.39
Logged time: 3.39.20
